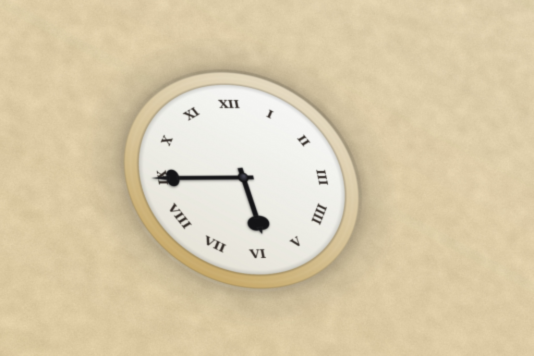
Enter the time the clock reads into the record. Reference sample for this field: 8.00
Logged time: 5.45
